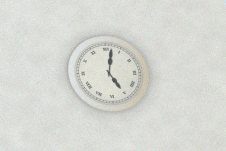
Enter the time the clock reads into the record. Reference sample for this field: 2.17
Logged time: 5.02
